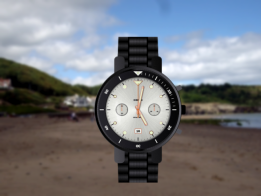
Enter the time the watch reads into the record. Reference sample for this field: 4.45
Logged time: 5.02
